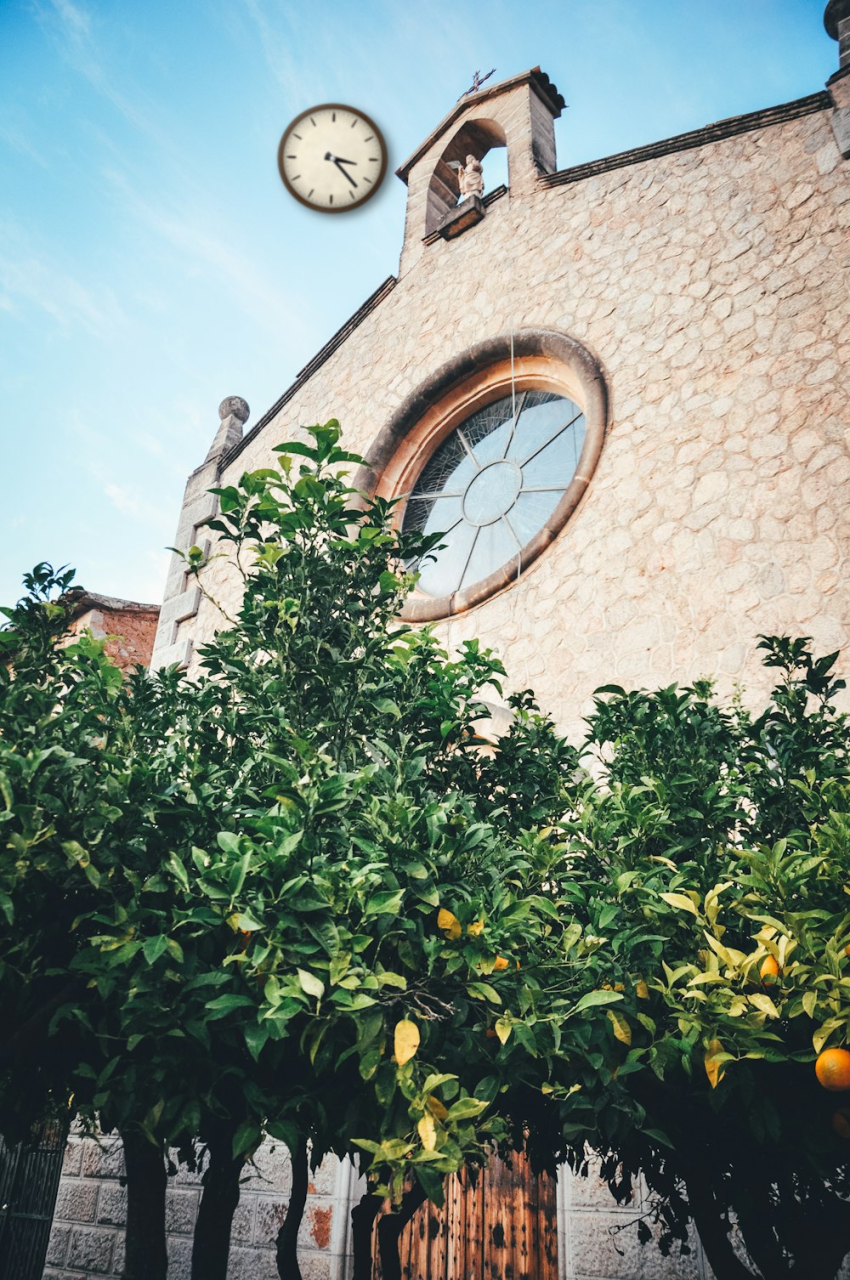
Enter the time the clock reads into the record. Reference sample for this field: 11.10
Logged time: 3.23
